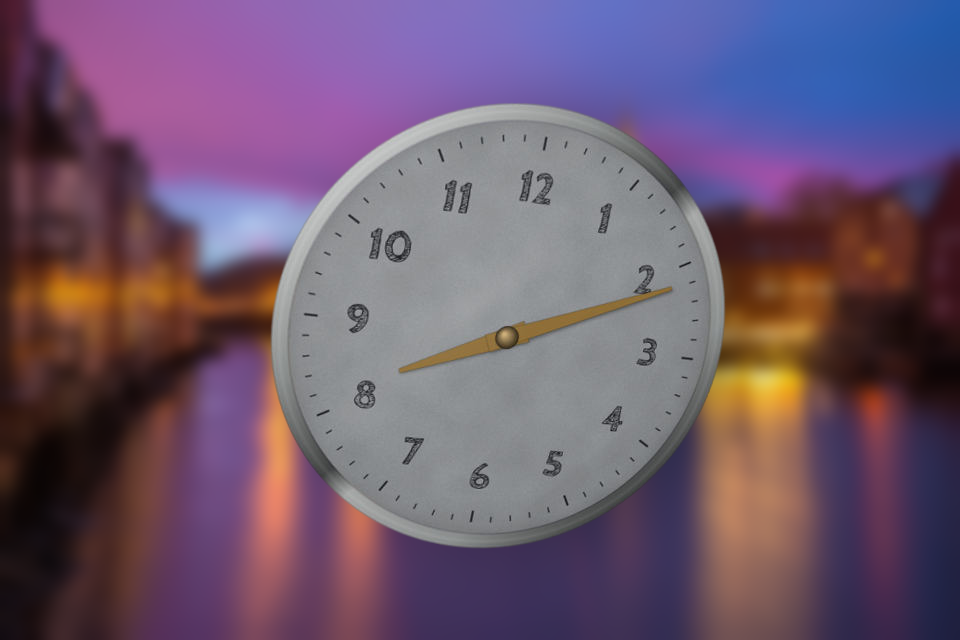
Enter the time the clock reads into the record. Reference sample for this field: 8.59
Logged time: 8.11
